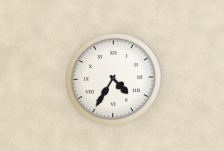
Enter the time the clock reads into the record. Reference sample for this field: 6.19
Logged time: 4.35
